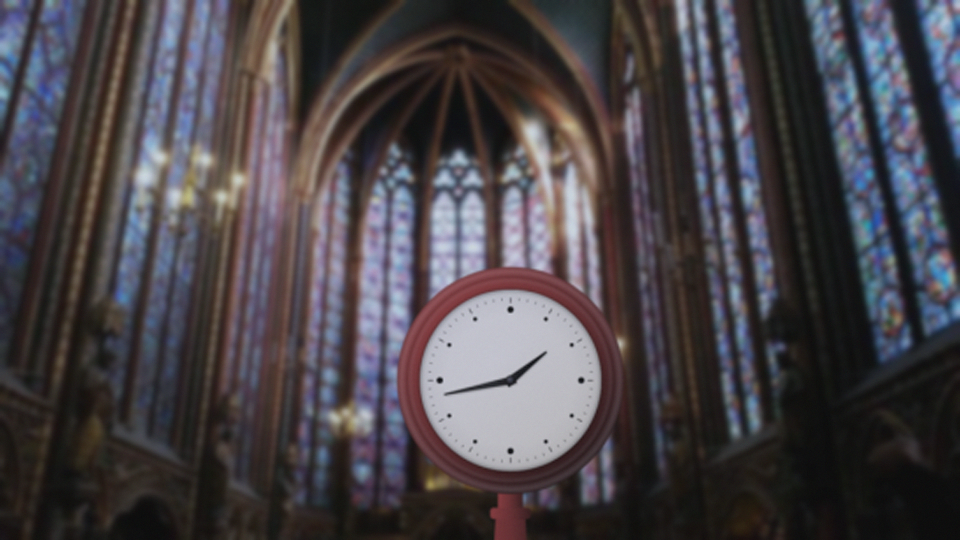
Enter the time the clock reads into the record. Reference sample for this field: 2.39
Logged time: 1.43
